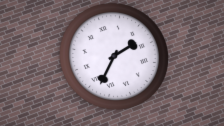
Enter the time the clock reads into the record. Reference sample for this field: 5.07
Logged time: 2.38
